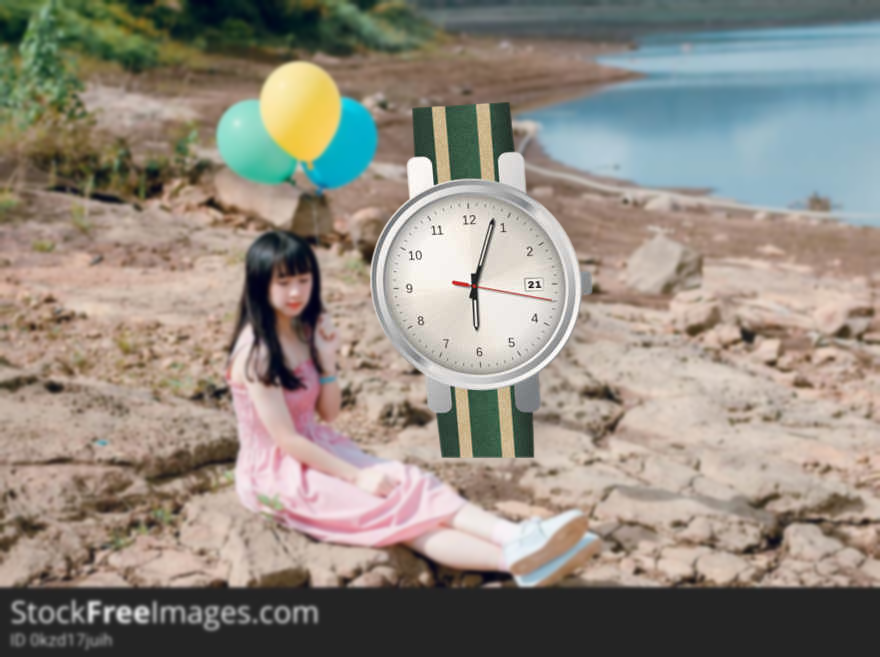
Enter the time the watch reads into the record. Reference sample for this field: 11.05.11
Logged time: 6.03.17
